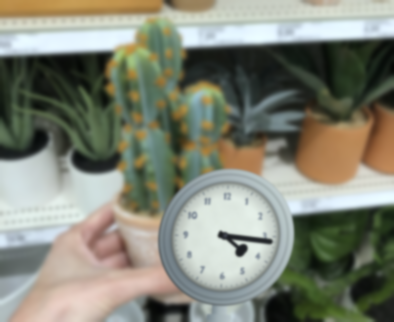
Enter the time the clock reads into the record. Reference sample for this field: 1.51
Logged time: 4.16
